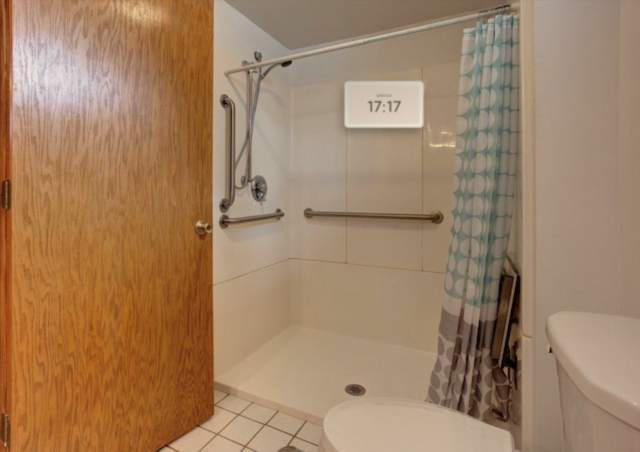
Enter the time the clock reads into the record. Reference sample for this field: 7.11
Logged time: 17.17
